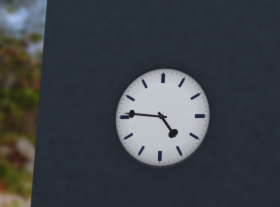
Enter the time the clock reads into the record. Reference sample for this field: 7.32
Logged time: 4.46
